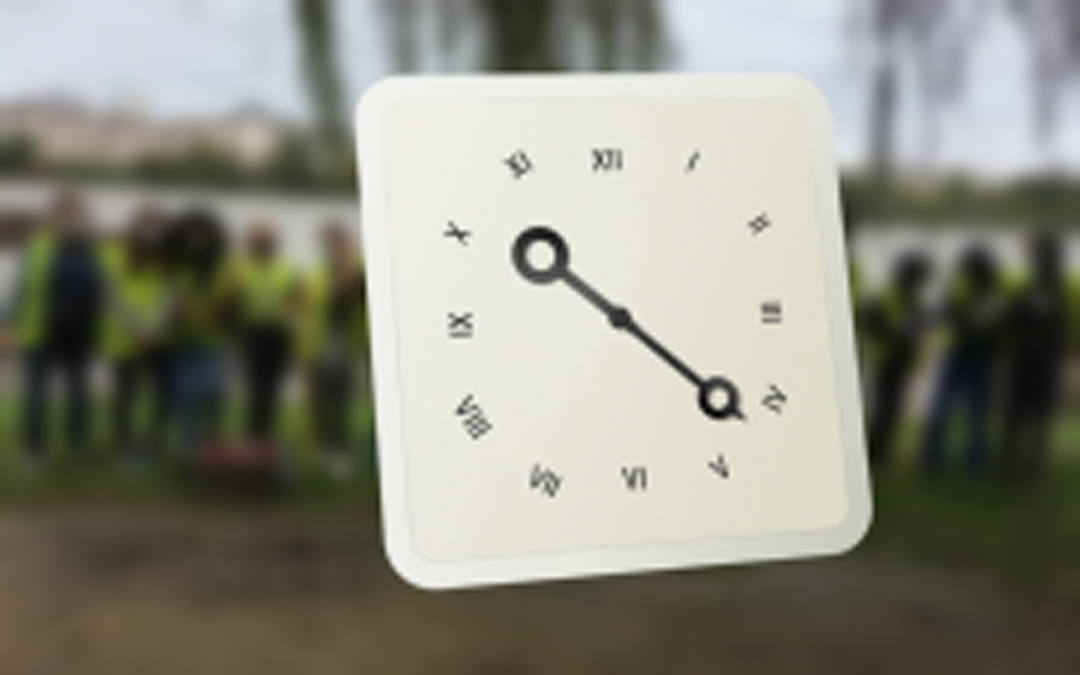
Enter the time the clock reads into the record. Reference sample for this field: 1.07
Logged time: 10.22
